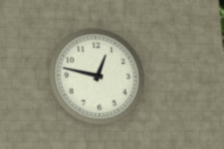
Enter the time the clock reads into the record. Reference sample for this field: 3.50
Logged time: 12.47
